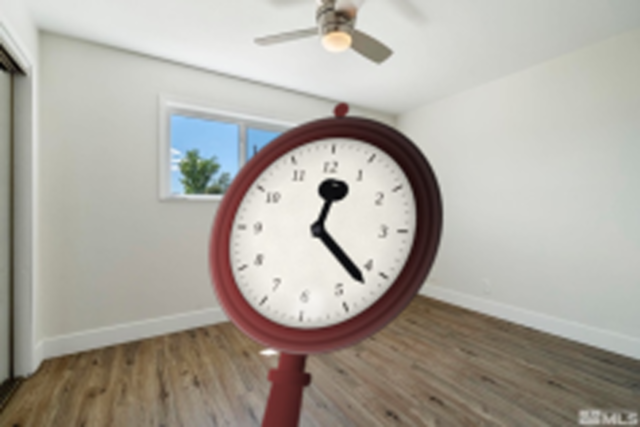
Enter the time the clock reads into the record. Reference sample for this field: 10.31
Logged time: 12.22
